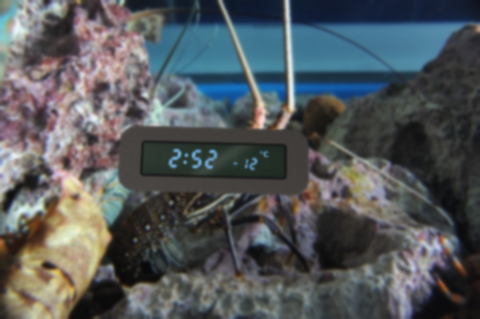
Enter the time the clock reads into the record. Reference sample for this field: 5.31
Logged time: 2.52
